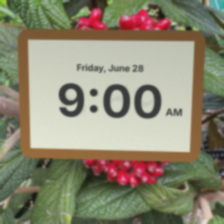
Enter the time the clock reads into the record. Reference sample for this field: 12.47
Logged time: 9.00
